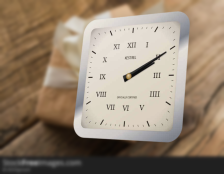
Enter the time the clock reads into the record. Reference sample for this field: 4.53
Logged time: 2.10
